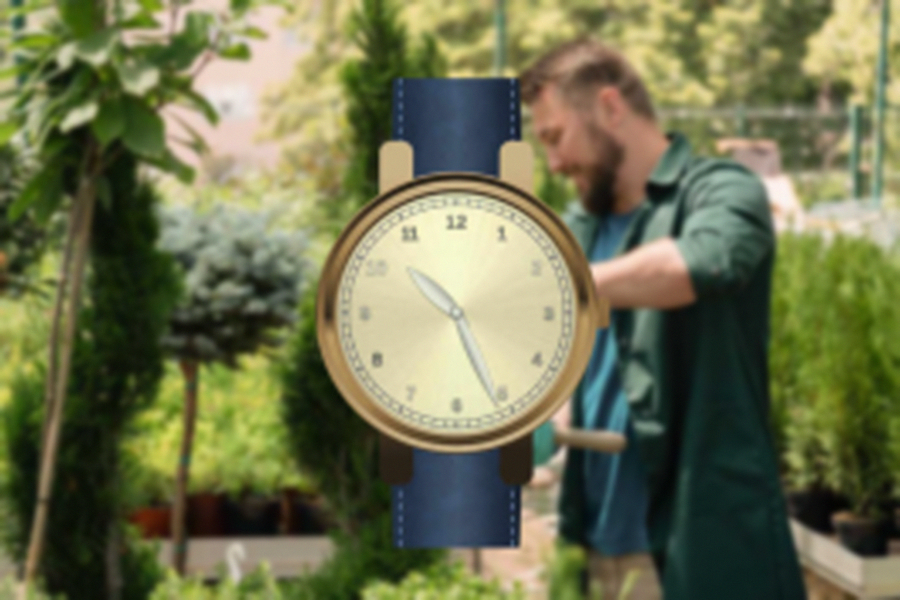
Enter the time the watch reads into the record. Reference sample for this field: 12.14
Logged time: 10.26
